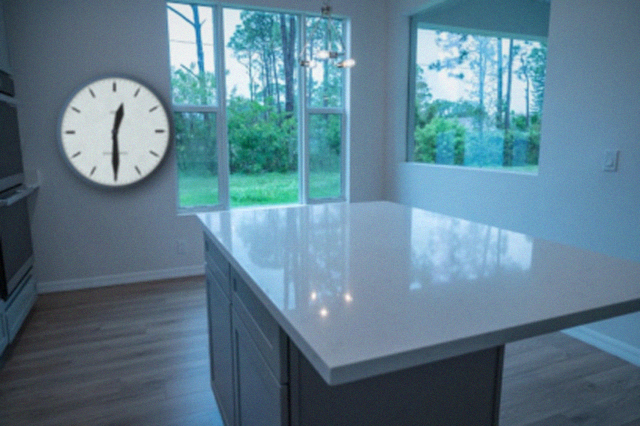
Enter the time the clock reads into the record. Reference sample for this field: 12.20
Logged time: 12.30
